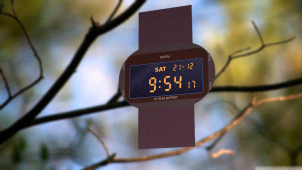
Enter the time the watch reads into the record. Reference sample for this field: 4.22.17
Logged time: 9.54.17
